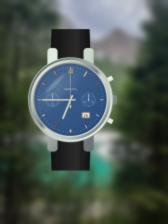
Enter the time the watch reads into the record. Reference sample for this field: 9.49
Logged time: 6.45
